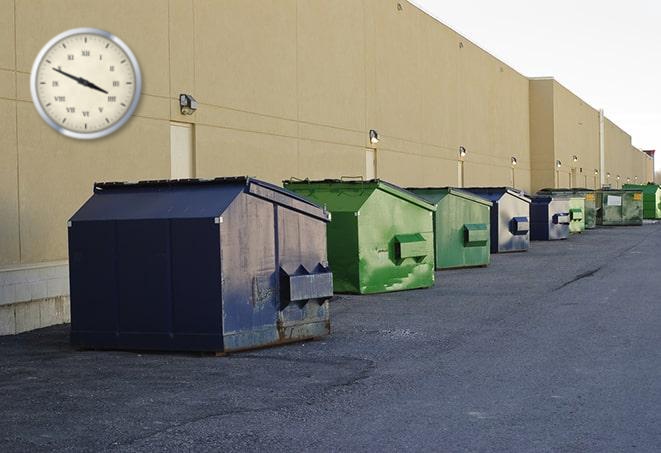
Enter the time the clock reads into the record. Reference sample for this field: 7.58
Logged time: 3.49
